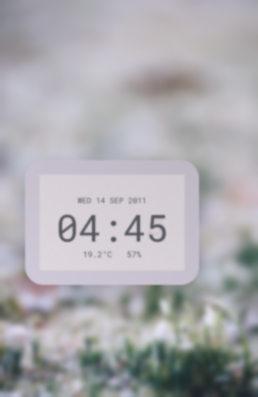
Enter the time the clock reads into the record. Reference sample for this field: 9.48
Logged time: 4.45
